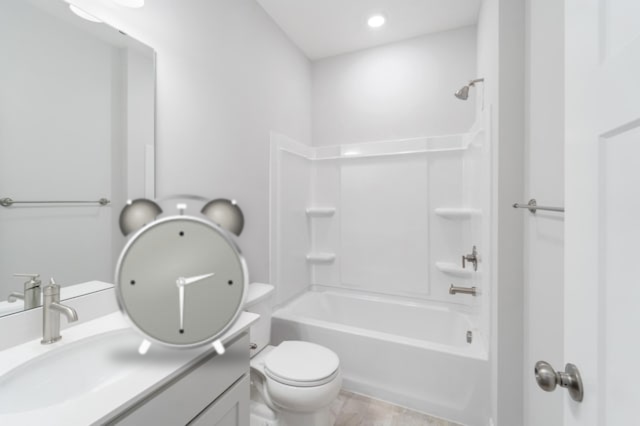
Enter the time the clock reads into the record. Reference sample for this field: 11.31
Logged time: 2.30
